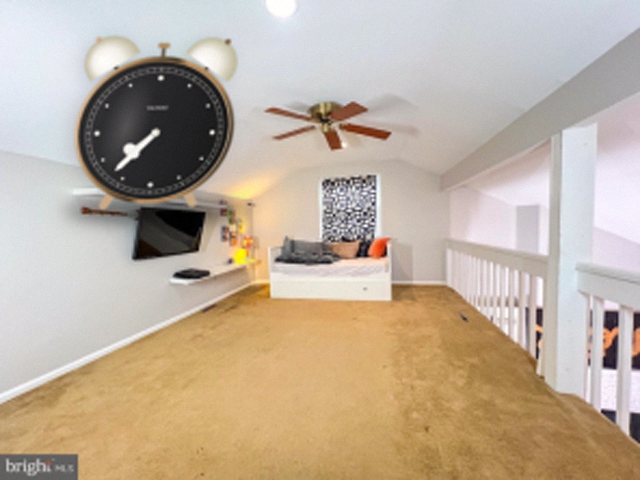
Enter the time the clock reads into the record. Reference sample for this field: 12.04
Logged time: 7.37
